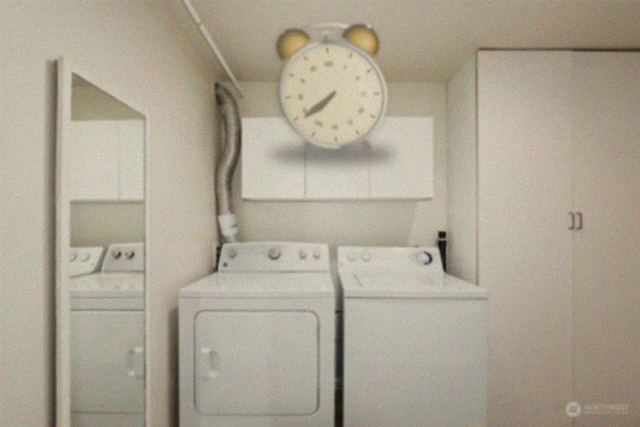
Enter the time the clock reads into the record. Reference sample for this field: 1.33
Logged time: 7.39
